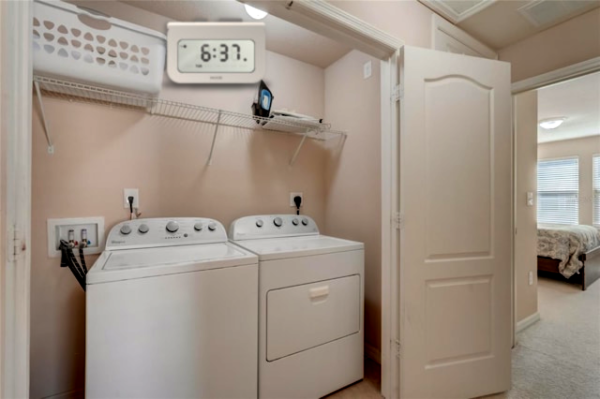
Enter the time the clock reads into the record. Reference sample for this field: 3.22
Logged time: 6.37
